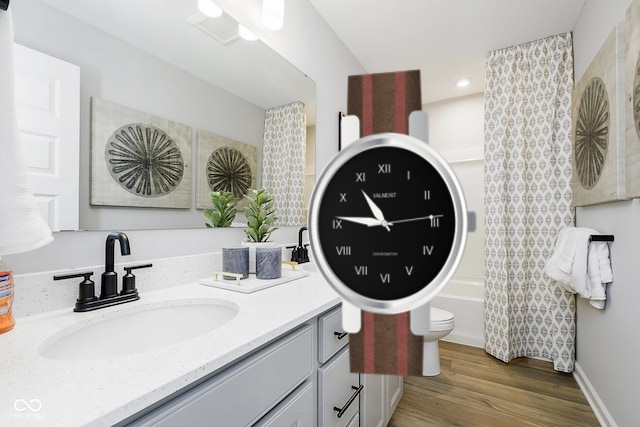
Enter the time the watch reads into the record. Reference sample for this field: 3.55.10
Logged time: 10.46.14
